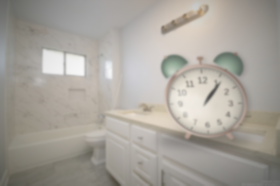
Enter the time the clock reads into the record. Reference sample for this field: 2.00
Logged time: 1.06
